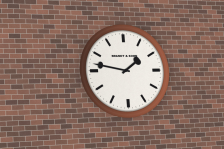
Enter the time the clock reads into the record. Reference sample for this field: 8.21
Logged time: 1.47
